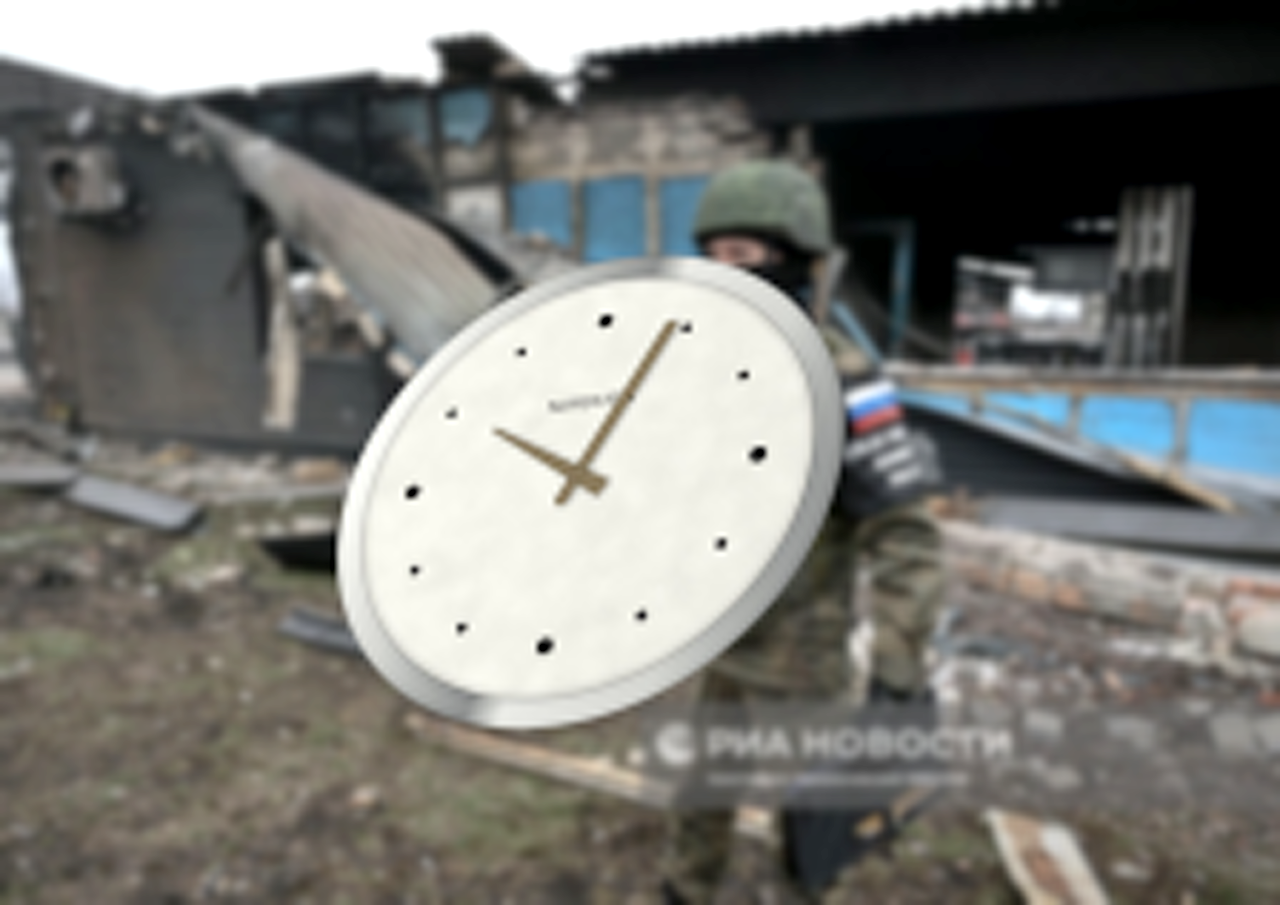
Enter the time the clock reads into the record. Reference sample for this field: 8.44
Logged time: 10.04
